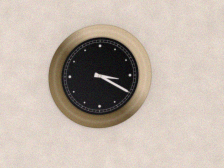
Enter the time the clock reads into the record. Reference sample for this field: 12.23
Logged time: 3.20
